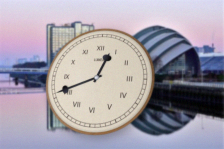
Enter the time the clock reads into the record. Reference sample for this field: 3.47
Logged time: 12.41
